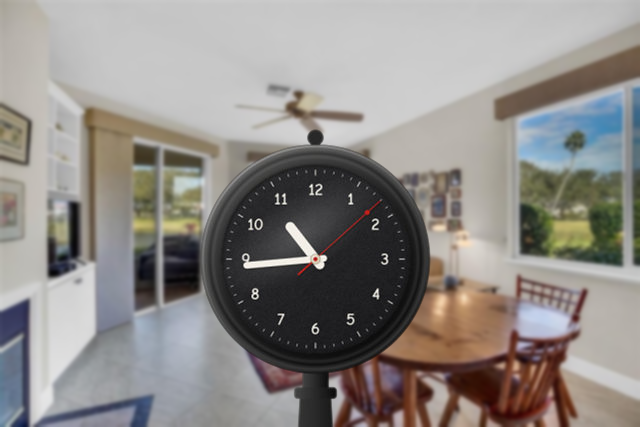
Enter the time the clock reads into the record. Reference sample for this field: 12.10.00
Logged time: 10.44.08
